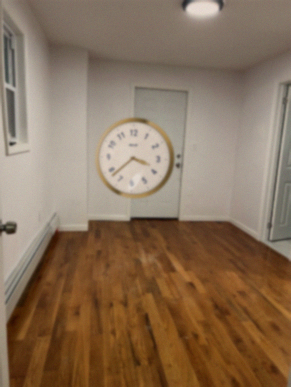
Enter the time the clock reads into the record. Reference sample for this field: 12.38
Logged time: 3.38
